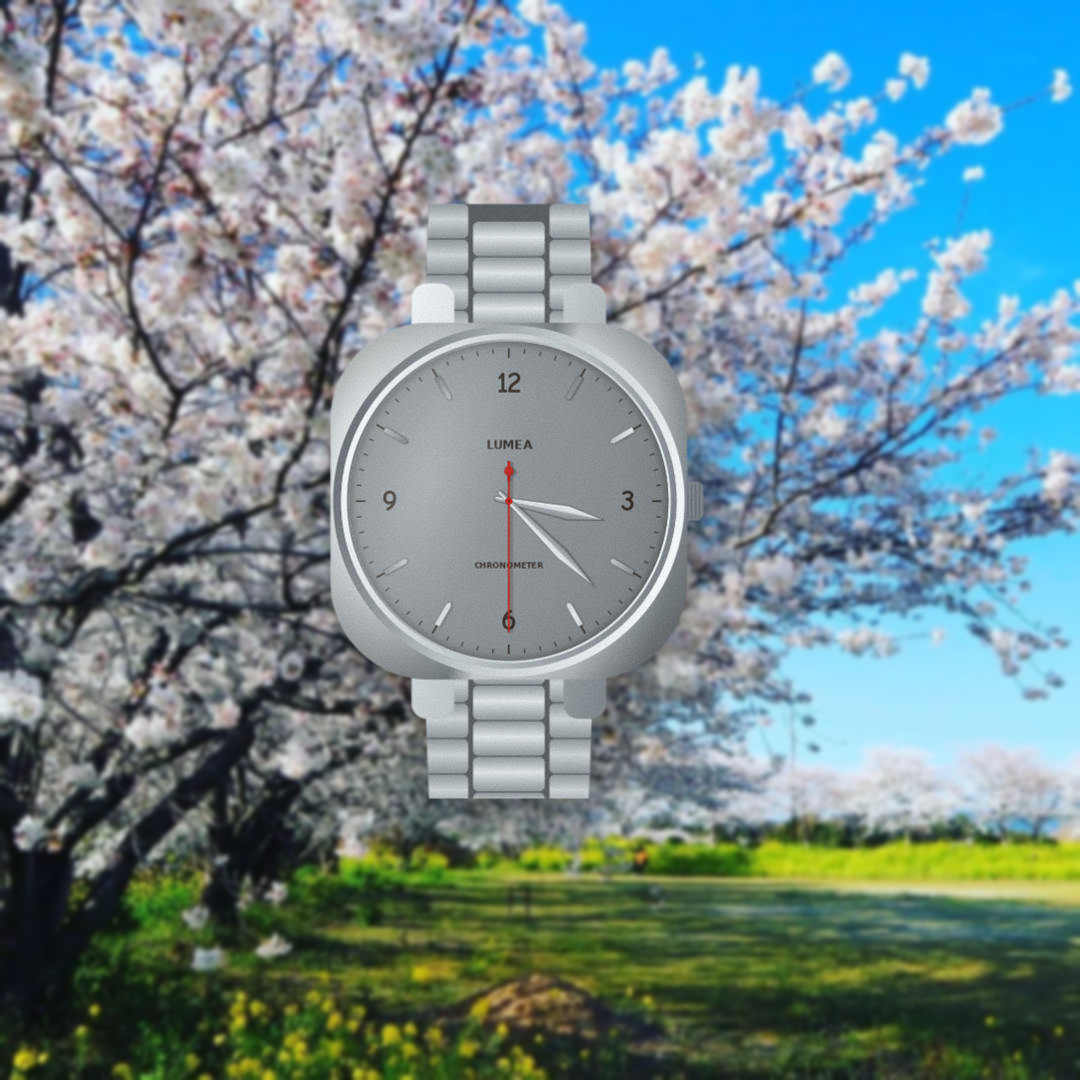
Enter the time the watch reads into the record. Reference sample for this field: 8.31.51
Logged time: 3.22.30
